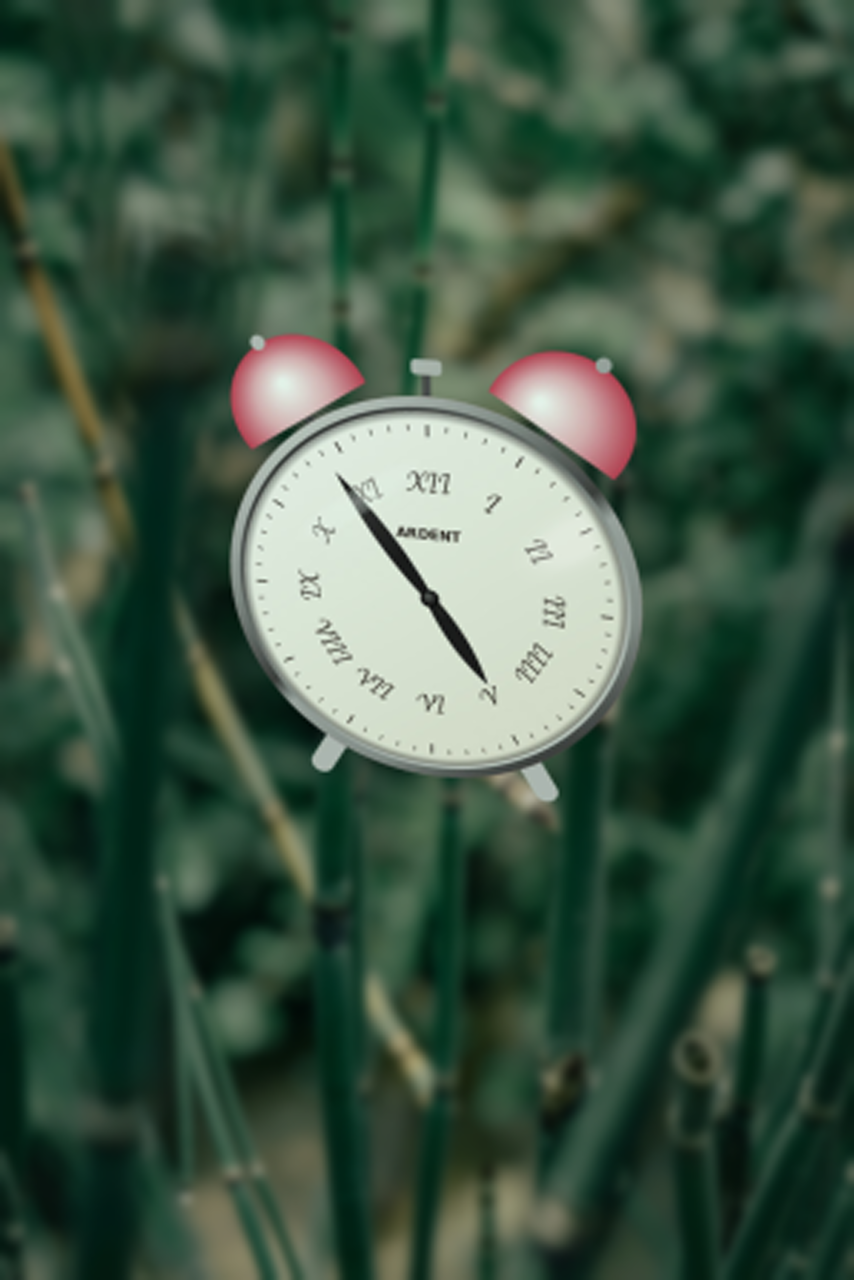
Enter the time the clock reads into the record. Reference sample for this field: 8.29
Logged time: 4.54
